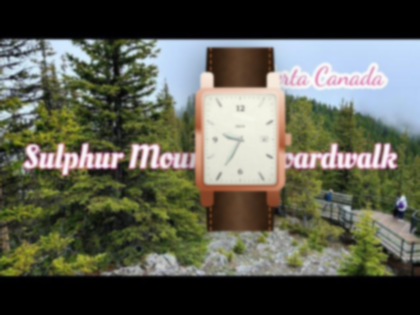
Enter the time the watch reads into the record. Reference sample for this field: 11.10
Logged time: 9.35
